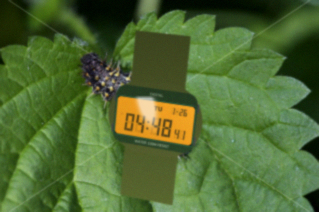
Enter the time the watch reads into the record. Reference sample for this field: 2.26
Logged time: 4.48
